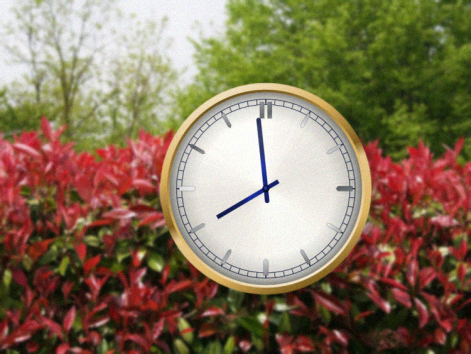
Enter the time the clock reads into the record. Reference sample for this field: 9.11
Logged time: 7.59
